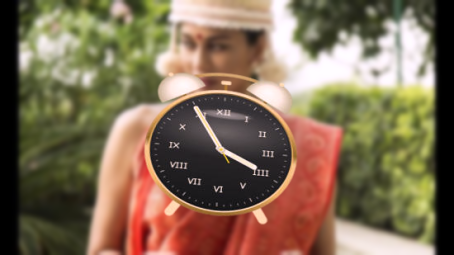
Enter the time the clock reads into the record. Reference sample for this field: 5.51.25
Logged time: 3.54.55
